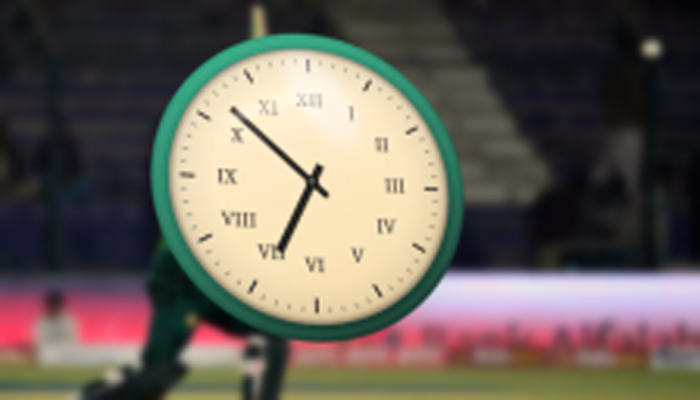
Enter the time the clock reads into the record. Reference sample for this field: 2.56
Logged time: 6.52
